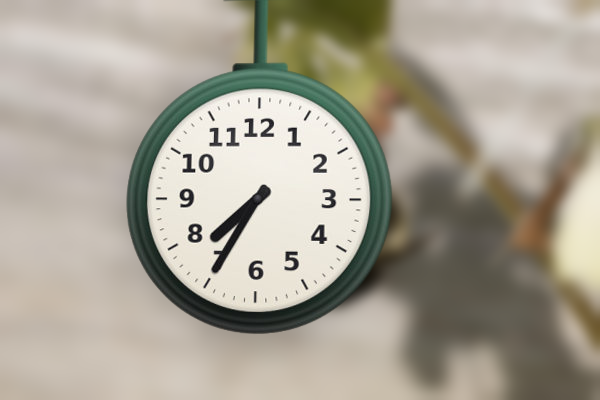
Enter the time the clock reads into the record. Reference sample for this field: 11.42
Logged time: 7.35
